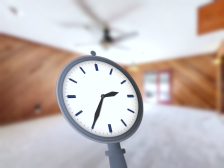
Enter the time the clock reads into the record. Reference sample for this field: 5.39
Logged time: 2.35
